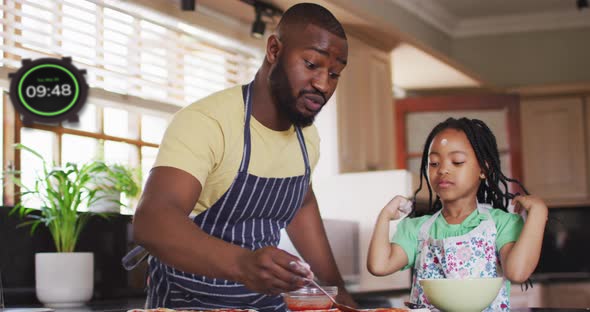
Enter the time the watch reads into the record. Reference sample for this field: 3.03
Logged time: 9.48
